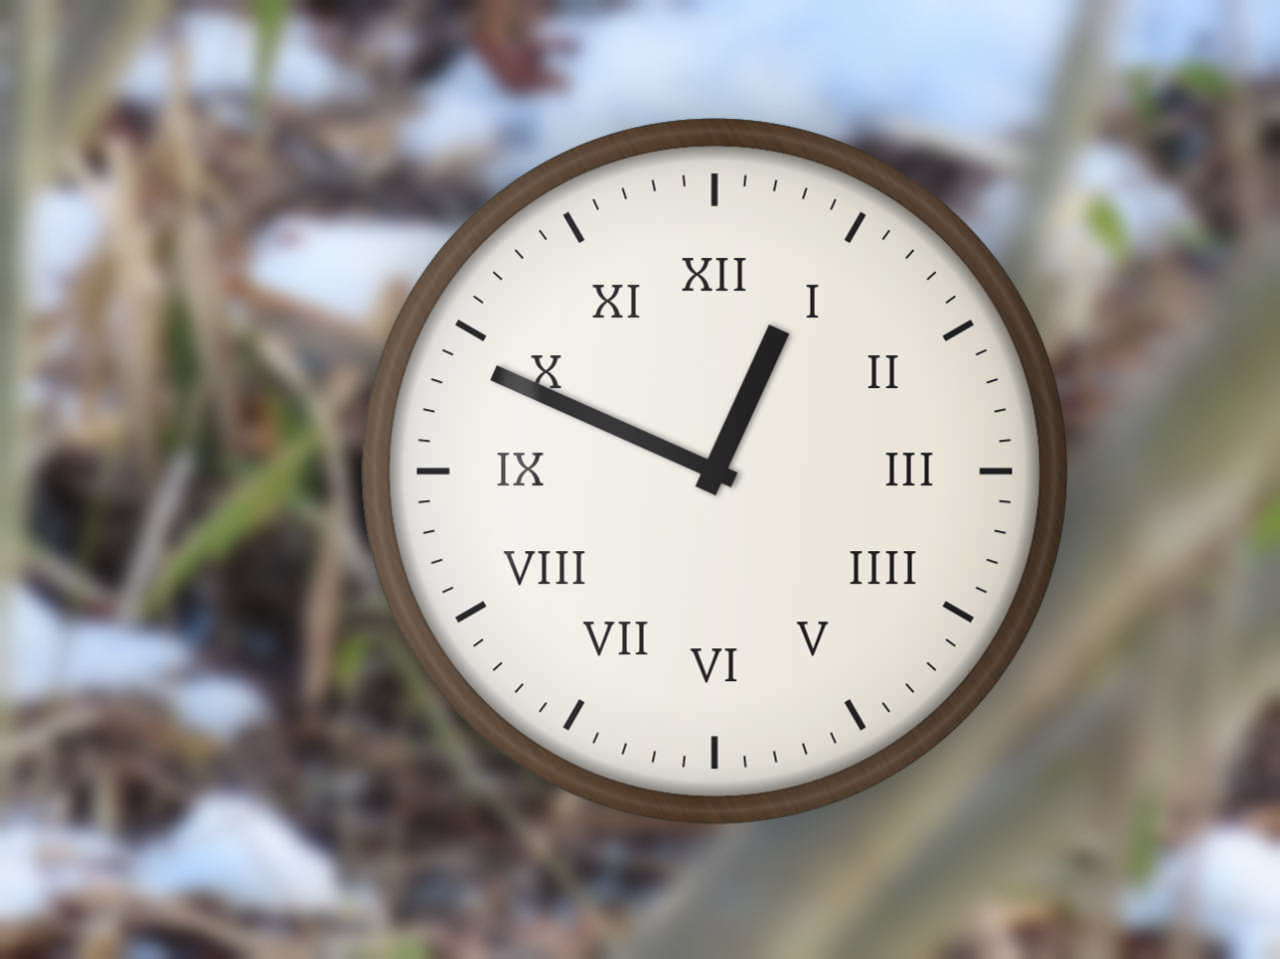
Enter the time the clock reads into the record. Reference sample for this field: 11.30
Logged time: 12.49
